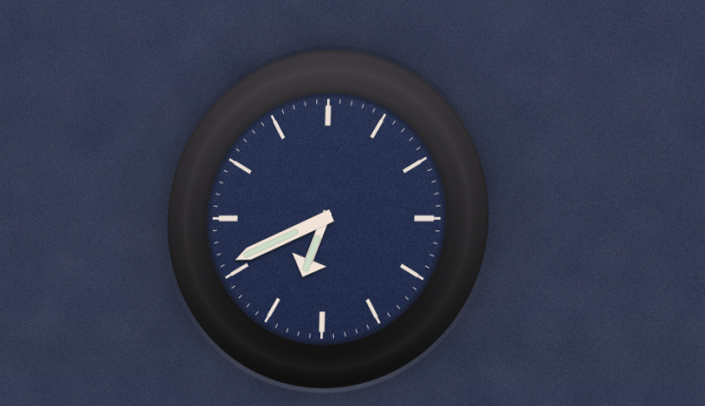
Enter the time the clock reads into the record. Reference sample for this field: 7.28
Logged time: 6.41
